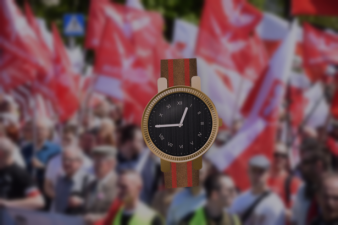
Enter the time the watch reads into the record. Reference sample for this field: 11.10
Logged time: 12.45
